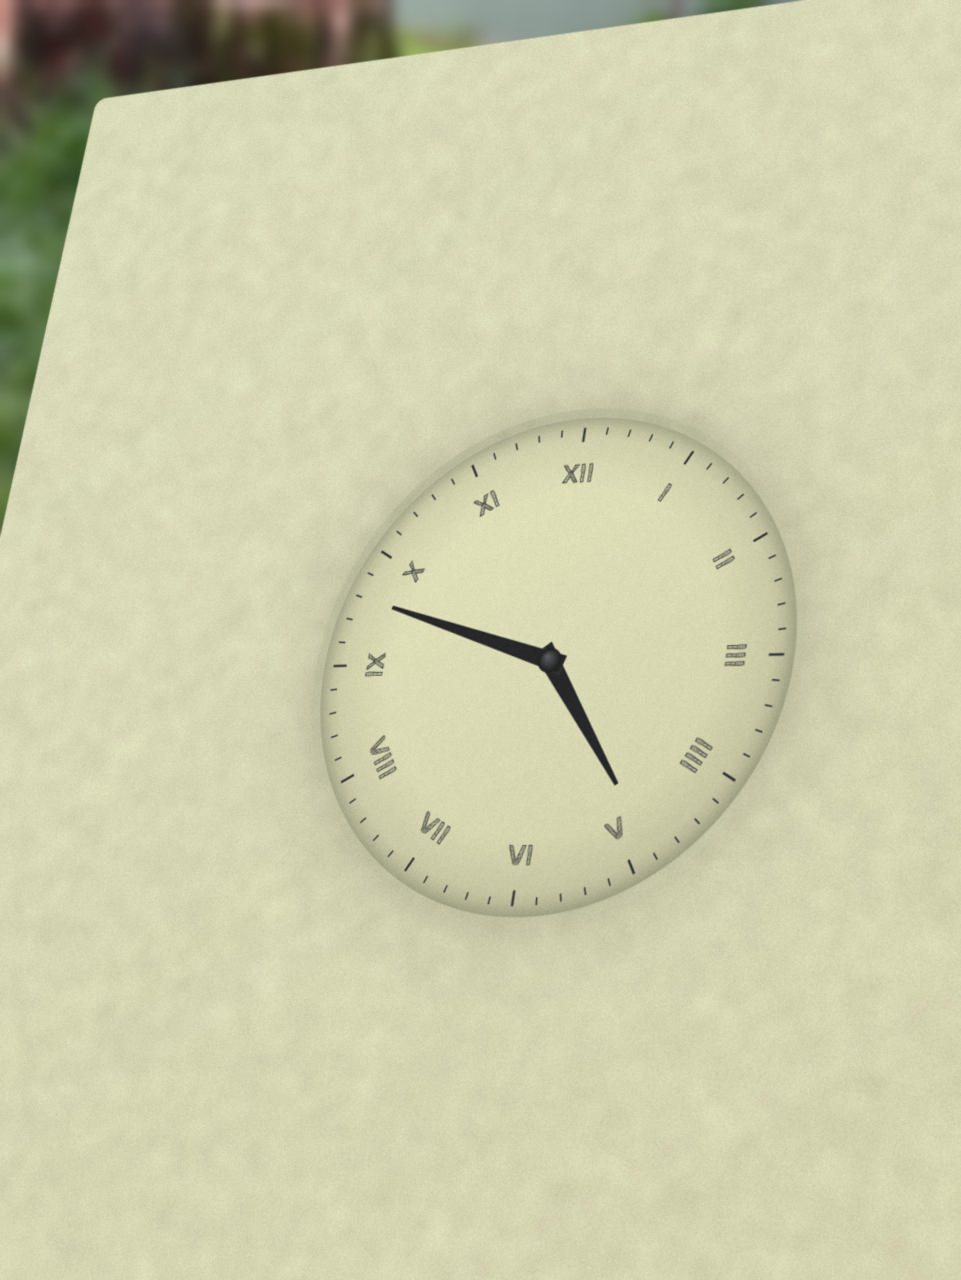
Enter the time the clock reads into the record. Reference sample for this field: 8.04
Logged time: 4.48
